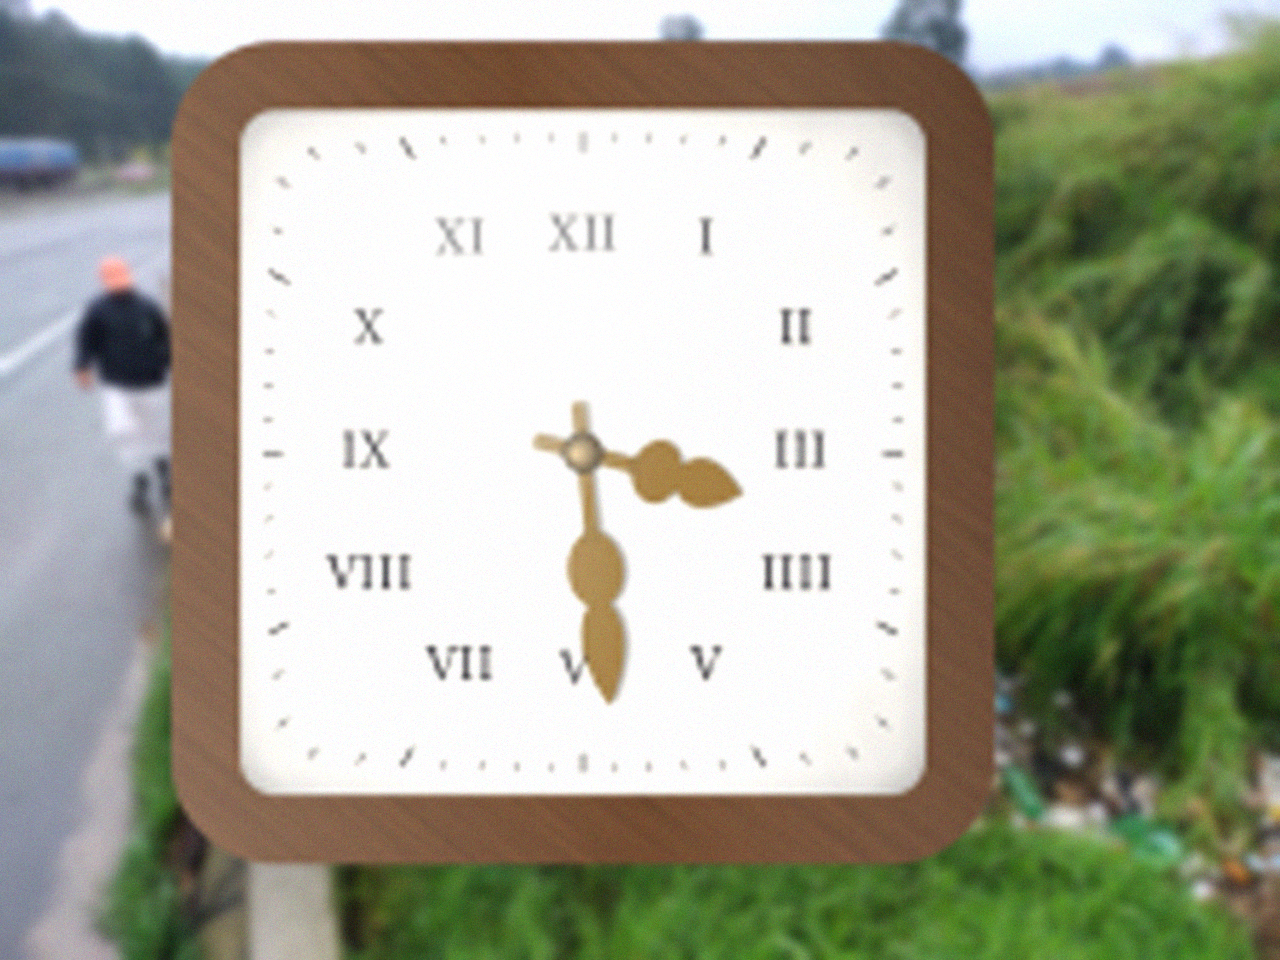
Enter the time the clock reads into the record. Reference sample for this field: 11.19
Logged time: 3.29
